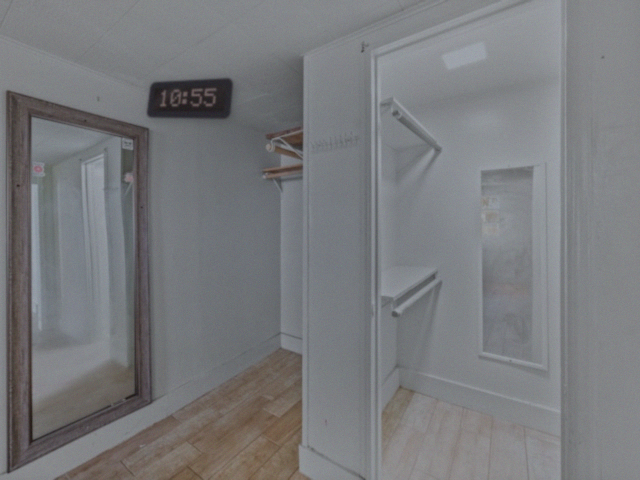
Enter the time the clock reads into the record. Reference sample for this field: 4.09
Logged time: 10.55
